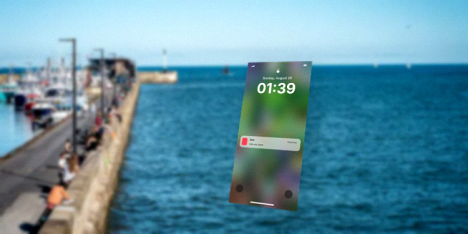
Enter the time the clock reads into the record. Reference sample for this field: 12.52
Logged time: 1.39
